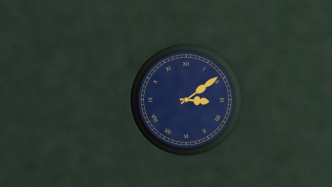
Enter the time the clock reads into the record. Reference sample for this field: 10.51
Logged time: 3.09
